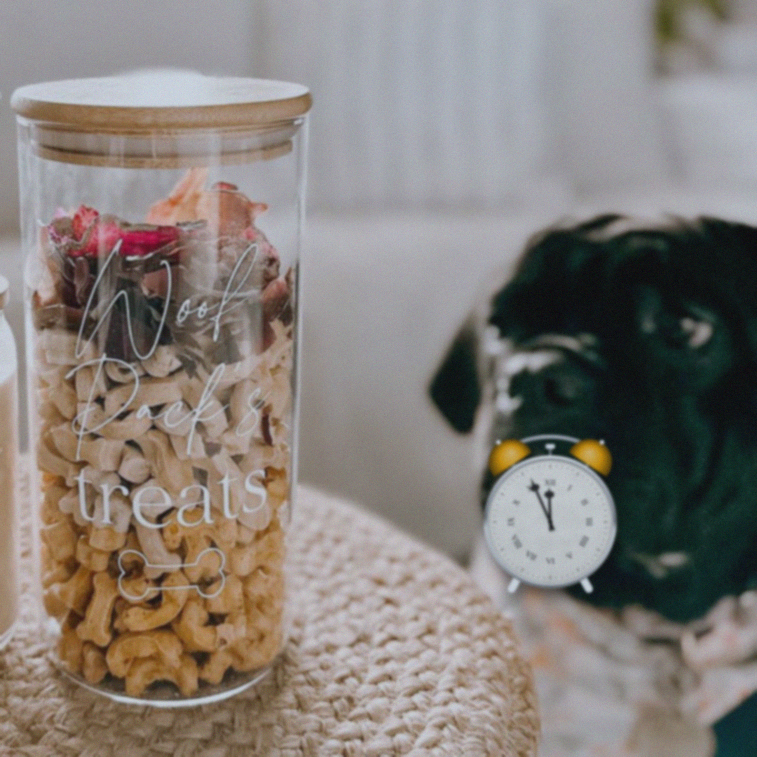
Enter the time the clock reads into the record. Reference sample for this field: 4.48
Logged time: 11.56
